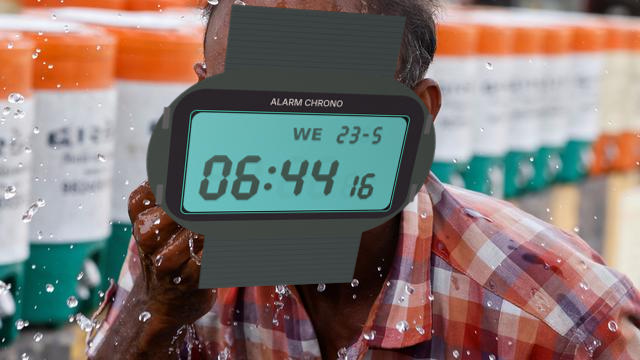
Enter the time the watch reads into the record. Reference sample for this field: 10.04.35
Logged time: 6.44.16
